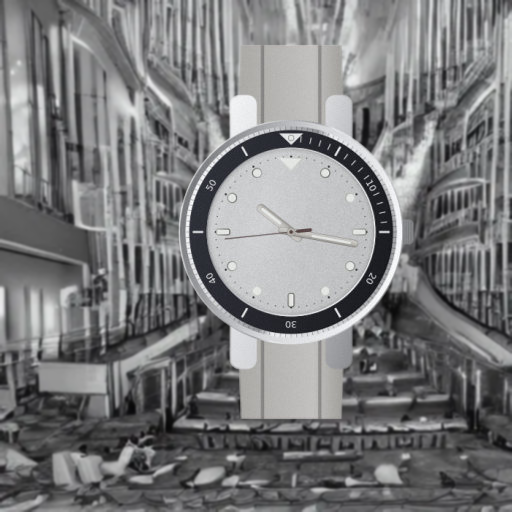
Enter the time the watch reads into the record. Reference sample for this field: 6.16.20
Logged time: 10.16.44
